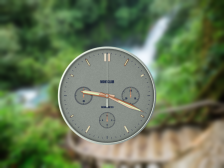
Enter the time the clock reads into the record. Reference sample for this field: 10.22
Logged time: 9.19
